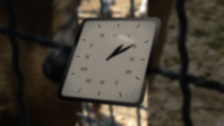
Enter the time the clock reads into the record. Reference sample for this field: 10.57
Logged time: 1.09
